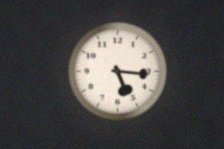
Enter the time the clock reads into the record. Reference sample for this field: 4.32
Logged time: 5.16
